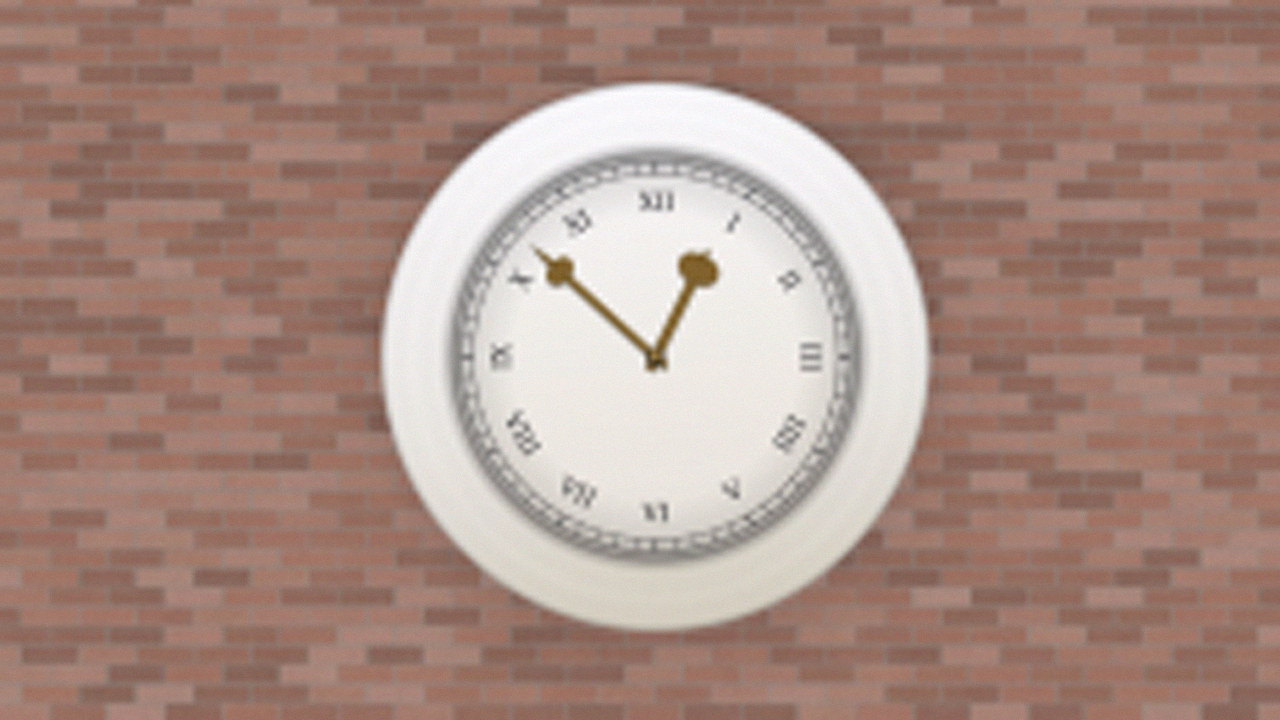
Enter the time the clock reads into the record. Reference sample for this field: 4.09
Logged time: 12.52
